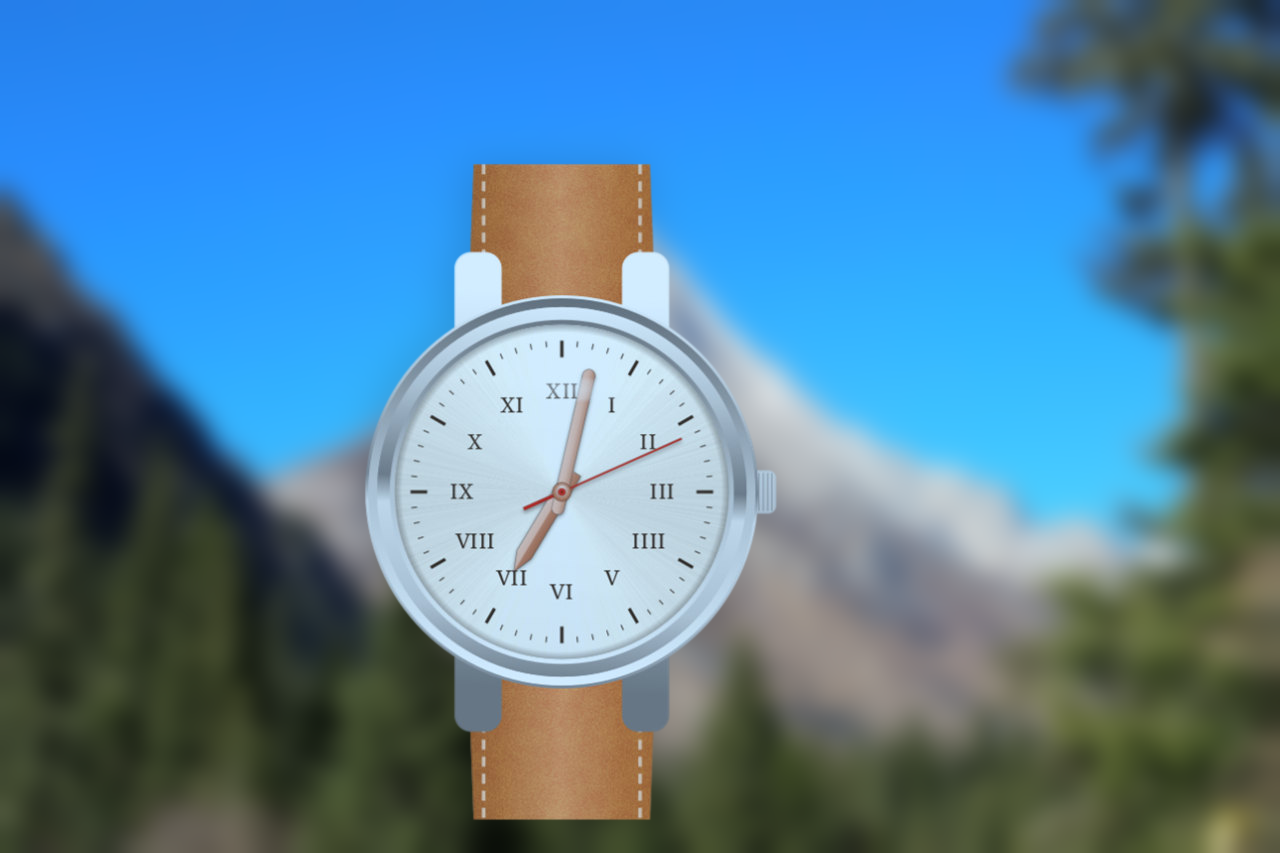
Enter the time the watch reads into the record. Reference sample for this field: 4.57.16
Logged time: 7.02.11
